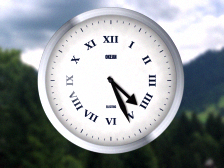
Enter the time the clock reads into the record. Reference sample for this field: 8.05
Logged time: 4.26
